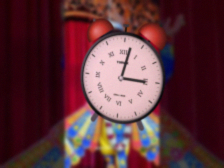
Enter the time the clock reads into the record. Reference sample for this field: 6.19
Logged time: 3.02
